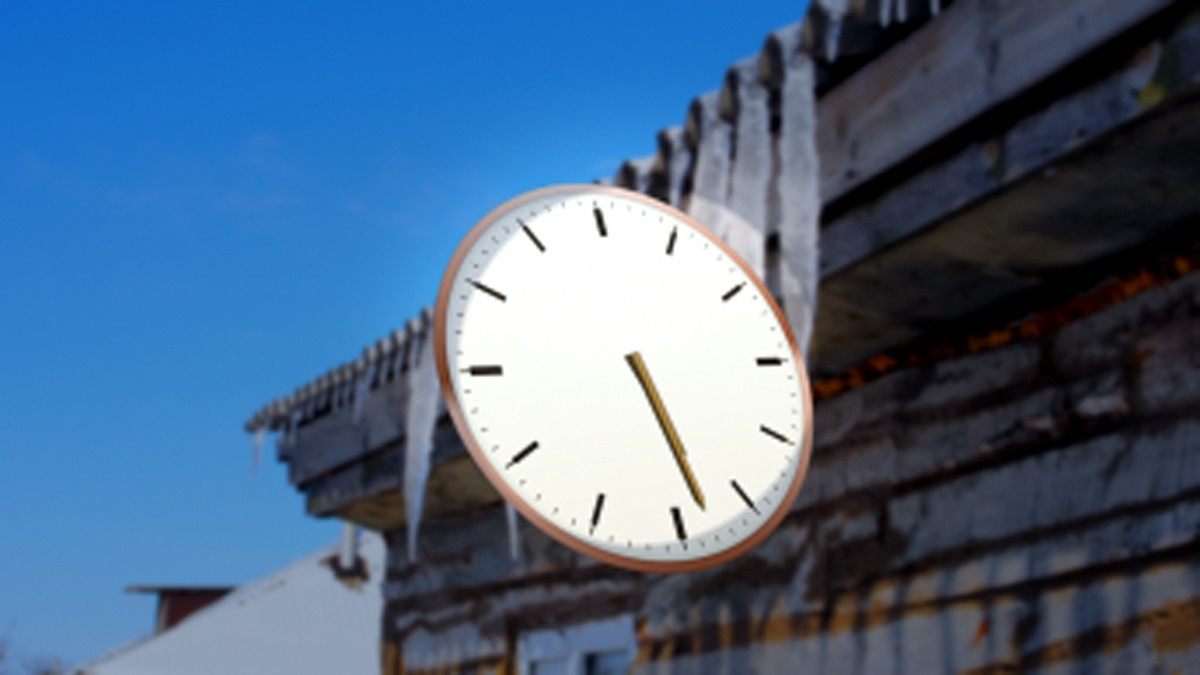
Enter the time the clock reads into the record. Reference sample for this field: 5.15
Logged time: 5.28
